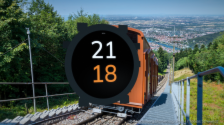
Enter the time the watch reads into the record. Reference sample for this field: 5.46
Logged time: 21.18
